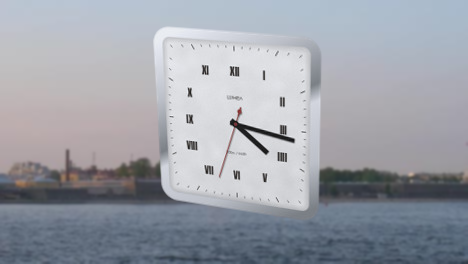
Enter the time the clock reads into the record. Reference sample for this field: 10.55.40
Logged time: 4.16.33
